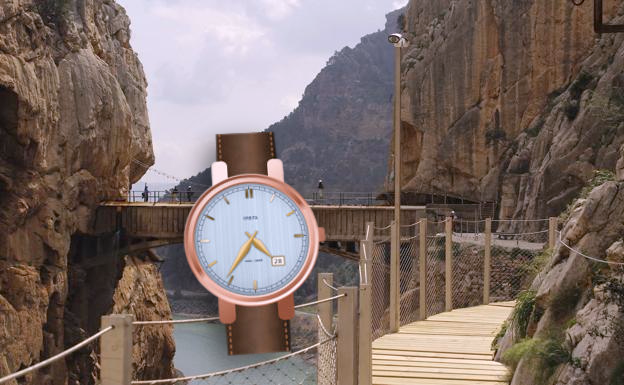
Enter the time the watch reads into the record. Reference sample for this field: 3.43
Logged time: 4.36
